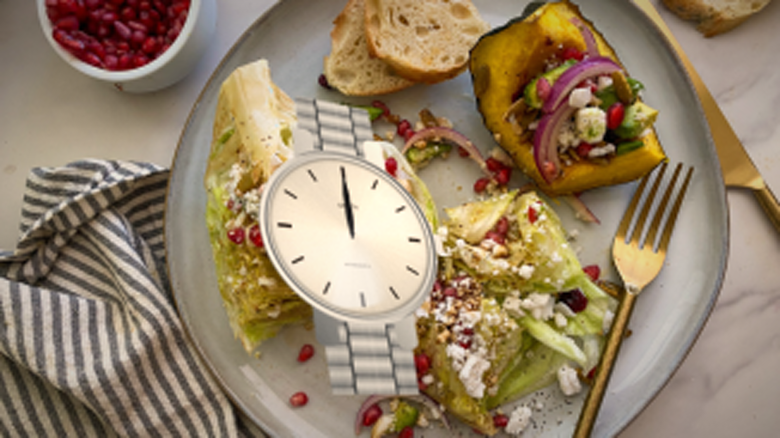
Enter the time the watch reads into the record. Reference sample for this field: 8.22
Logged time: 12.00
